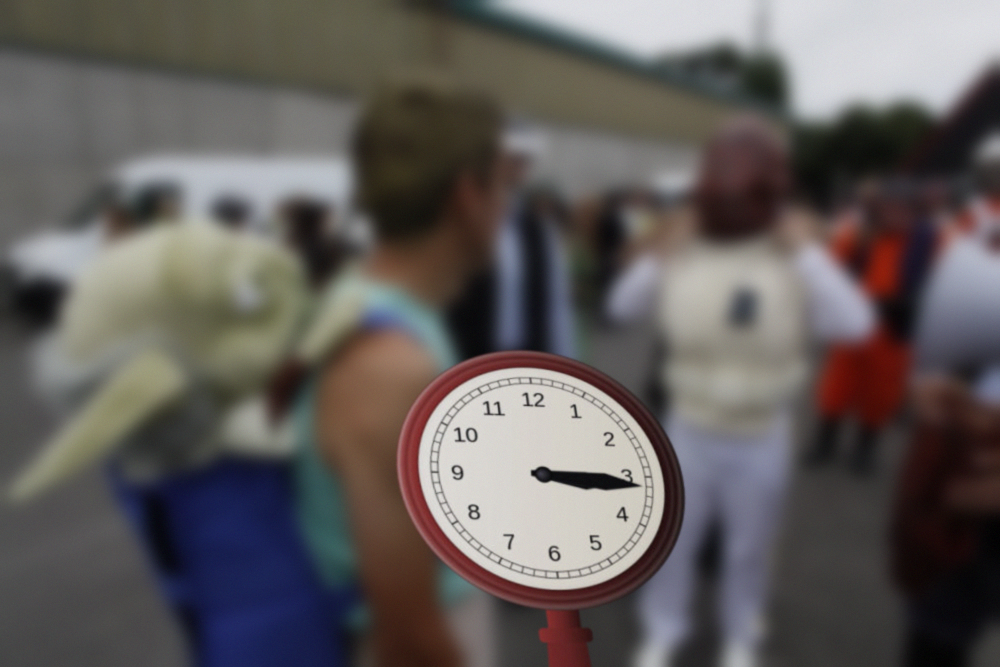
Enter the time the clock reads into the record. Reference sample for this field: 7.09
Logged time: 3.16
